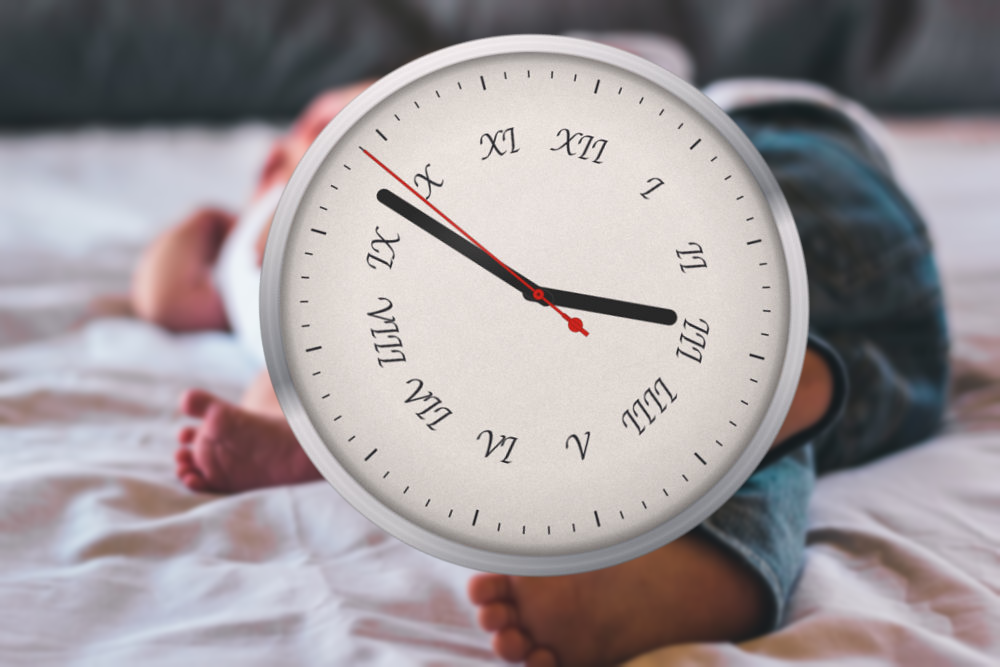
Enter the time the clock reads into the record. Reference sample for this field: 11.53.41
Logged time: 2.47.49
